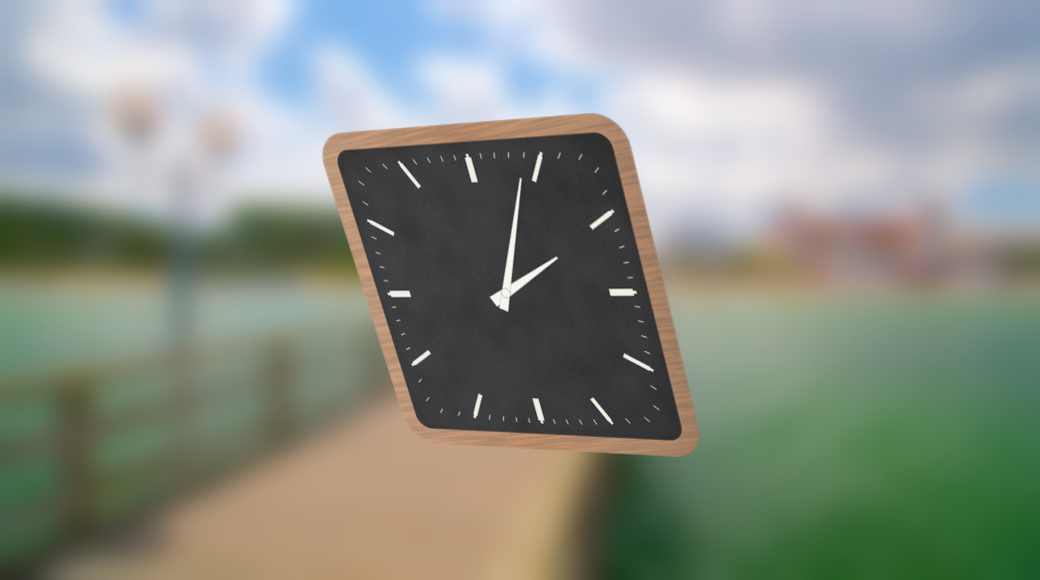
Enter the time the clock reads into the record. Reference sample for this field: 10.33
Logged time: 2.04
